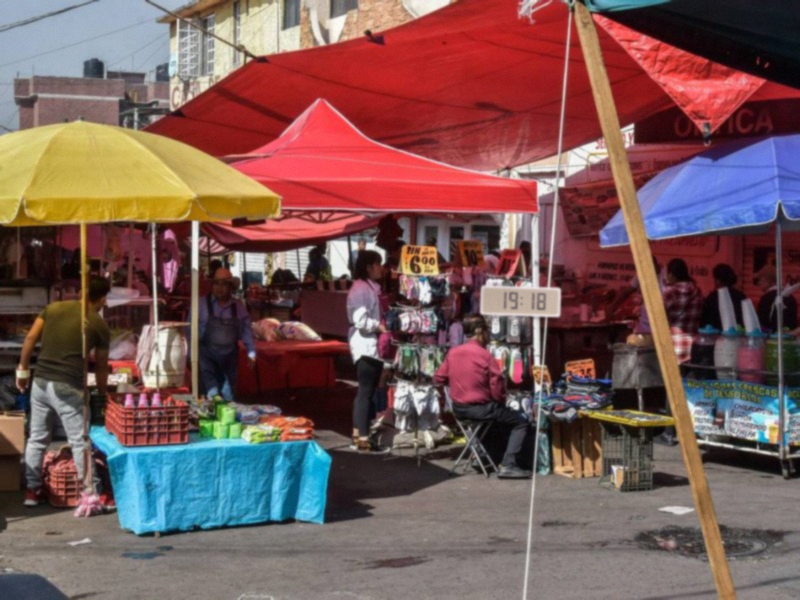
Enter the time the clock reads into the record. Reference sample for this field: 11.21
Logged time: 19.18
